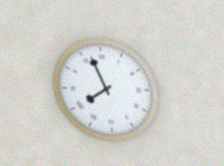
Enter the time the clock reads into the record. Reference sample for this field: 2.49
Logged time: 7.57
